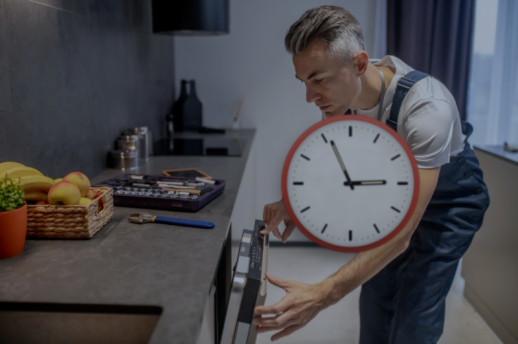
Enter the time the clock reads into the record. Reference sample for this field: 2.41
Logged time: 2.56
